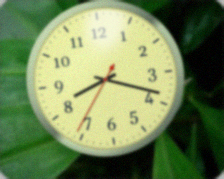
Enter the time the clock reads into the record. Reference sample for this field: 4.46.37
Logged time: 8.18.36
